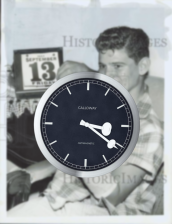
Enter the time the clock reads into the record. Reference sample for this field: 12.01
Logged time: 3.21
